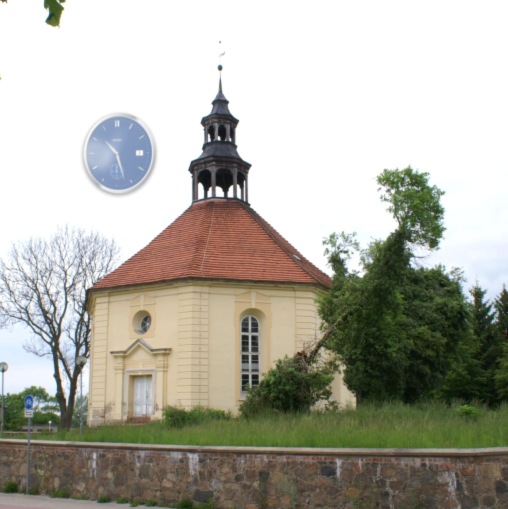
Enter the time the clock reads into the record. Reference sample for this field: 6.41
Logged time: 10.27
